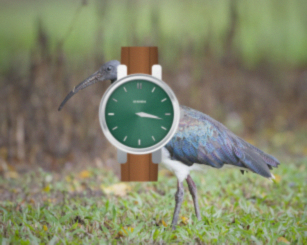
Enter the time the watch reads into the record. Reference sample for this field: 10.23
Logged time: 3.17
